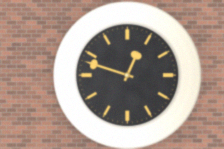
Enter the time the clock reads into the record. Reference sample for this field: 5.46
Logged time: 12.48
